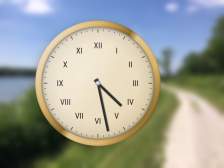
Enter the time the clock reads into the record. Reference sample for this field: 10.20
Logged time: 4.28
